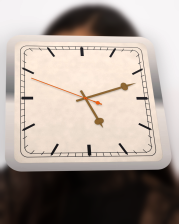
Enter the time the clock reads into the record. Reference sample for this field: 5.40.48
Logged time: 5.11.49
